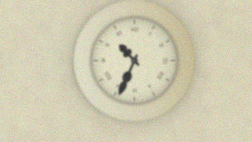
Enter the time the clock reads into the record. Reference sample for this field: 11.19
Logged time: 10.34
